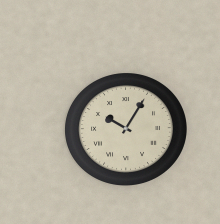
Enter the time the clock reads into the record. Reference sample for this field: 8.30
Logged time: 10.05
